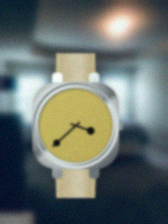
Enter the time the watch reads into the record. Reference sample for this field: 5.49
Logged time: 3.38
